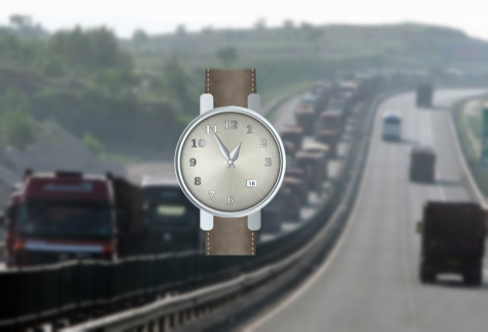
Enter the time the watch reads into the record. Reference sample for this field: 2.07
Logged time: 12.55
